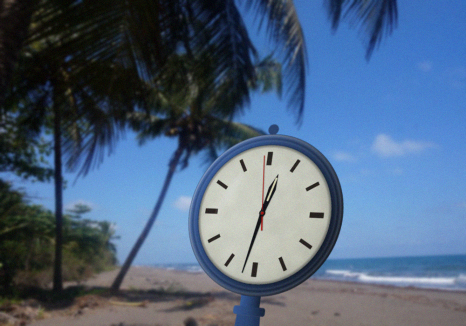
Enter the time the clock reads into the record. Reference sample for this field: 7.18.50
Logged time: 12.31.59
